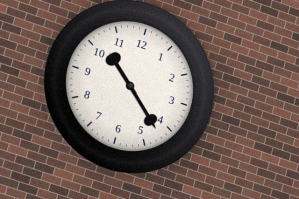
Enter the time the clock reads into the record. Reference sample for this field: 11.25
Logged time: 10.22
